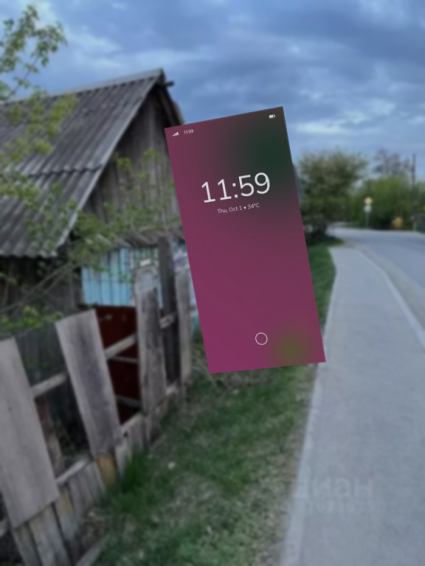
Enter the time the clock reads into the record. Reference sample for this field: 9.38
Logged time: 11.59
